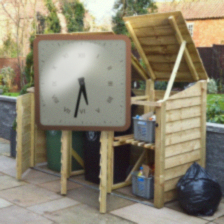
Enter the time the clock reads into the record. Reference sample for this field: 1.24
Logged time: 5.32
